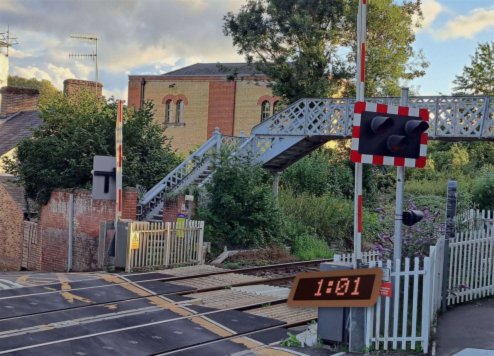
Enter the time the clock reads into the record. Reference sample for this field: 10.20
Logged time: 1.01
